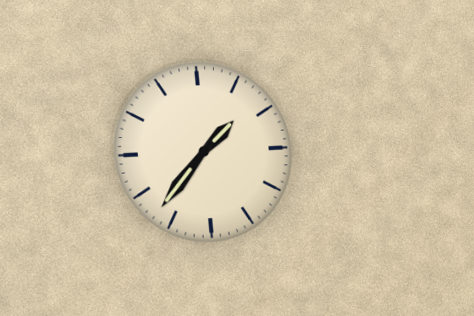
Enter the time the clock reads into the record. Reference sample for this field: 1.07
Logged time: 1.37
